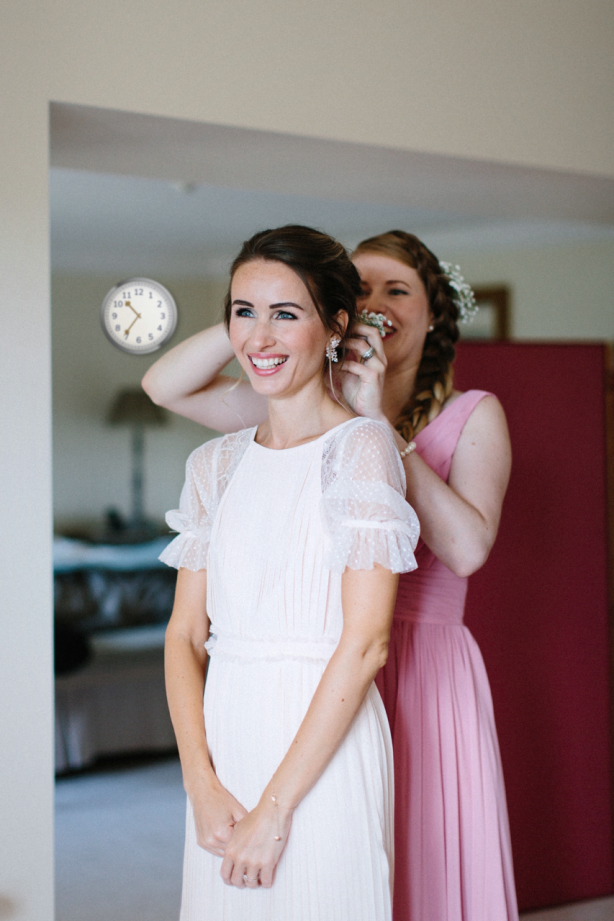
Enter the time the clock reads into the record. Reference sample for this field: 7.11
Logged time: 10.36
